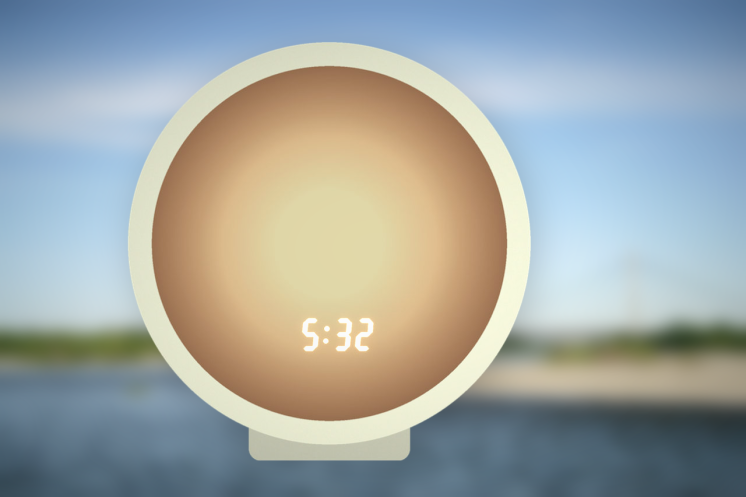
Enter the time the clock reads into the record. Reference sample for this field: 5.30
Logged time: 5.32
